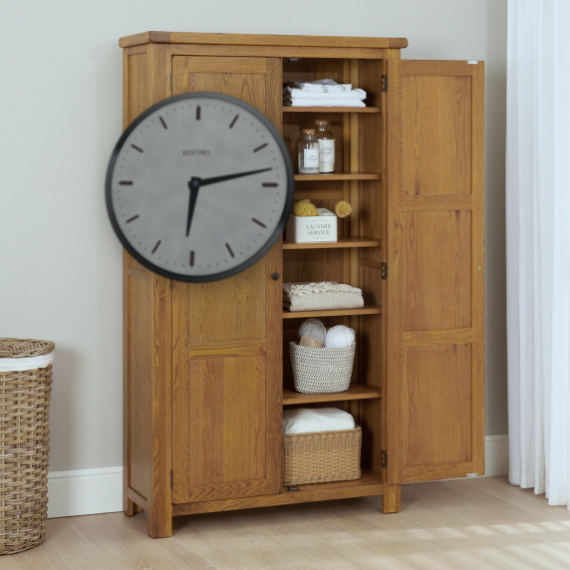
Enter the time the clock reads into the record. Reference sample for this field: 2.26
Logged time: 6.13
